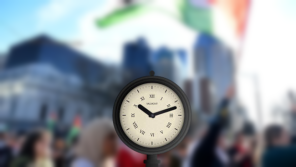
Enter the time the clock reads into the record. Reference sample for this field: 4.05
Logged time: 10.12
